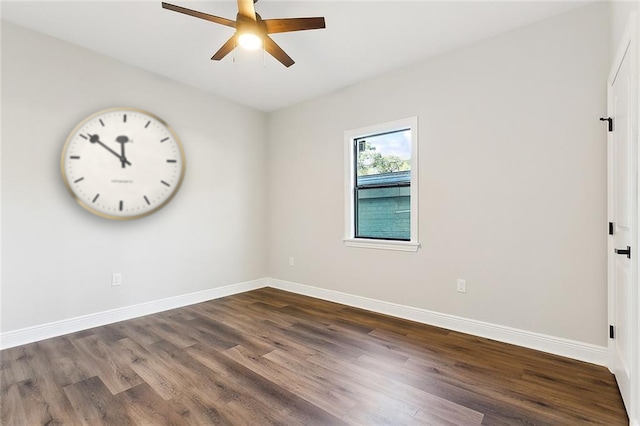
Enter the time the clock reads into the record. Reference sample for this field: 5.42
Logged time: 11.51
